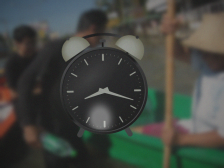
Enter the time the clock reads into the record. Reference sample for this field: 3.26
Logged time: 8.18
